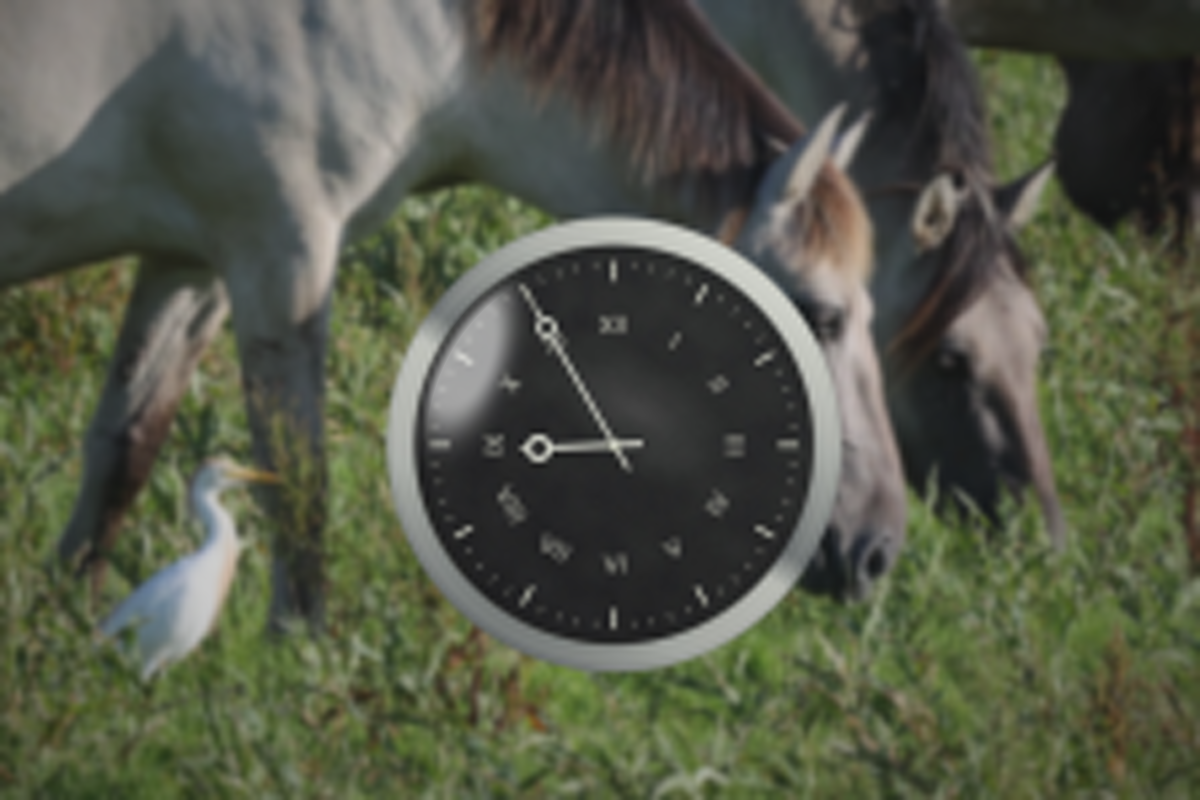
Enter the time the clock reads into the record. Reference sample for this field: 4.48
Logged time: 8.55
